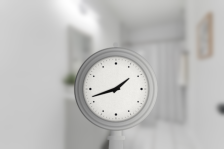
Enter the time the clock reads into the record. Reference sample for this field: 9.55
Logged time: 1.42
